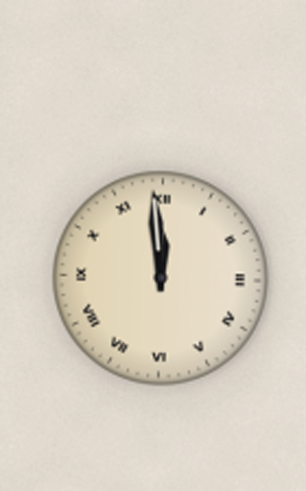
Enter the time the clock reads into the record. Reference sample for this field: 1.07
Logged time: 11.59
